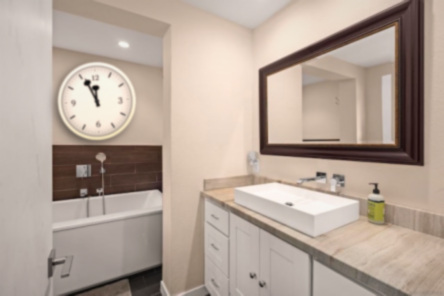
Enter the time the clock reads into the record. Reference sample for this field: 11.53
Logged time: 11.56
